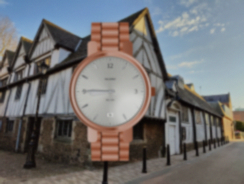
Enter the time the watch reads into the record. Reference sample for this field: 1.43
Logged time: 8.45
